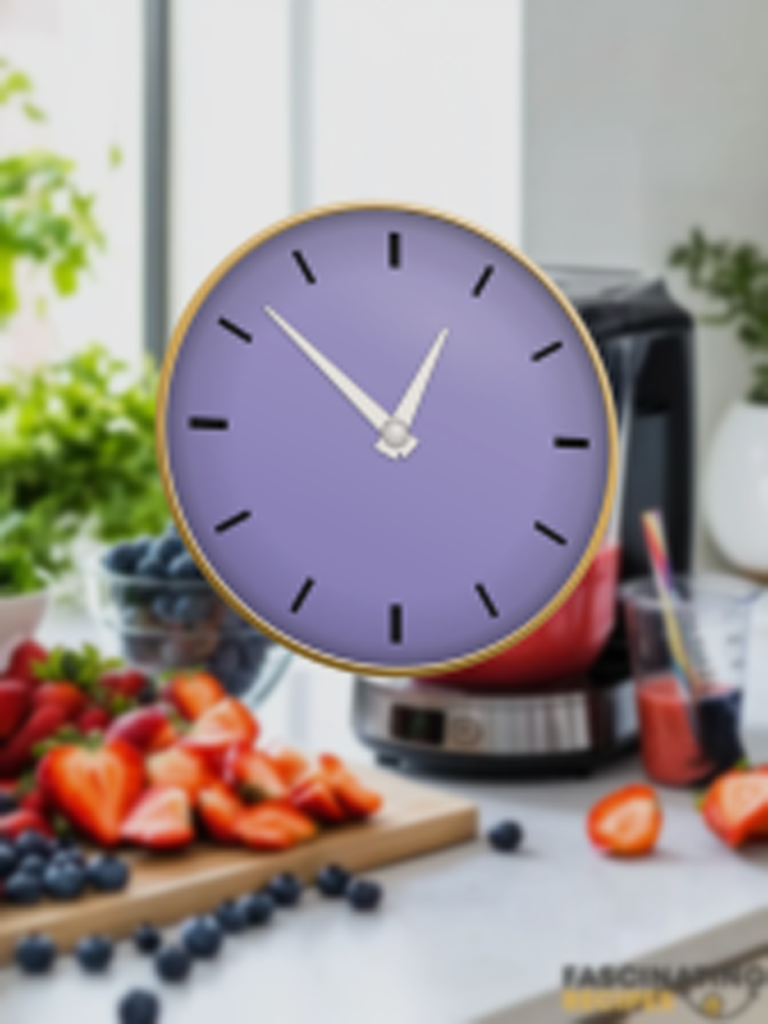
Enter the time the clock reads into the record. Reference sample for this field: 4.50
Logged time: 12.52
